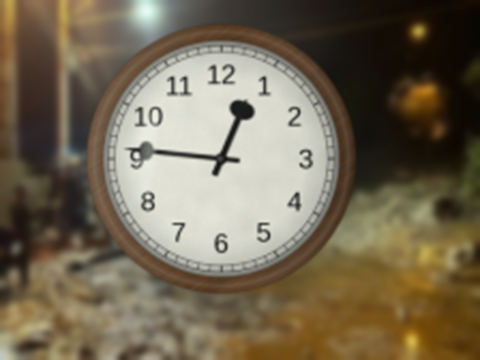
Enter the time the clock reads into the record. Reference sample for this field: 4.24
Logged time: 12.46
